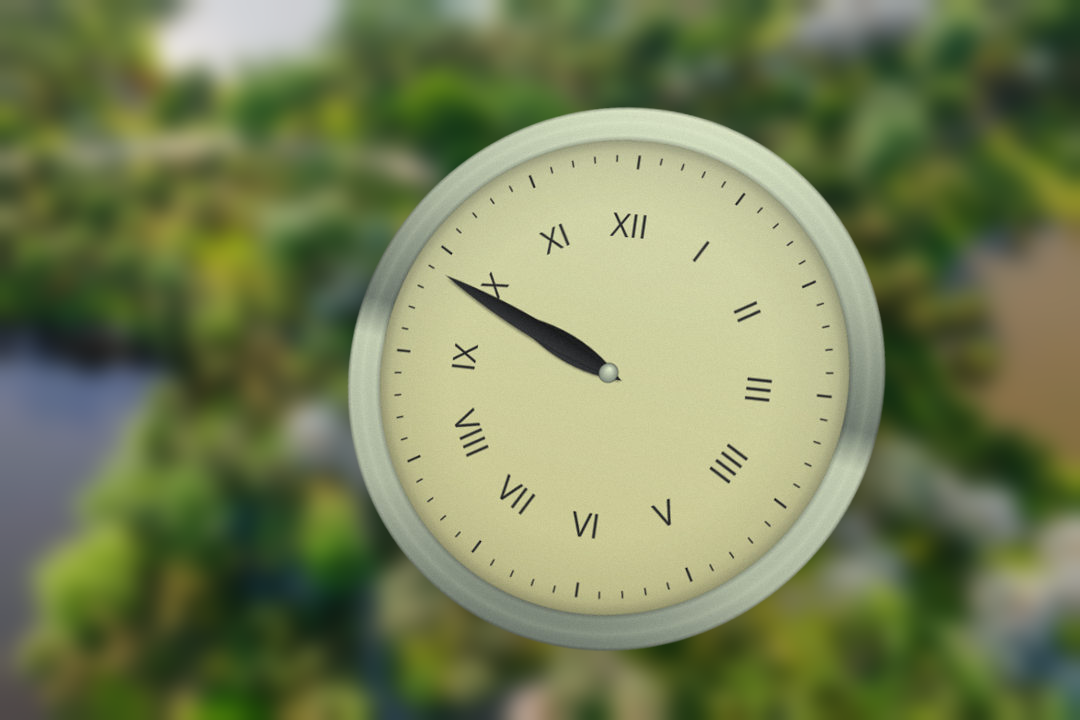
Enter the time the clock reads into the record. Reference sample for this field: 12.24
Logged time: 9.49
